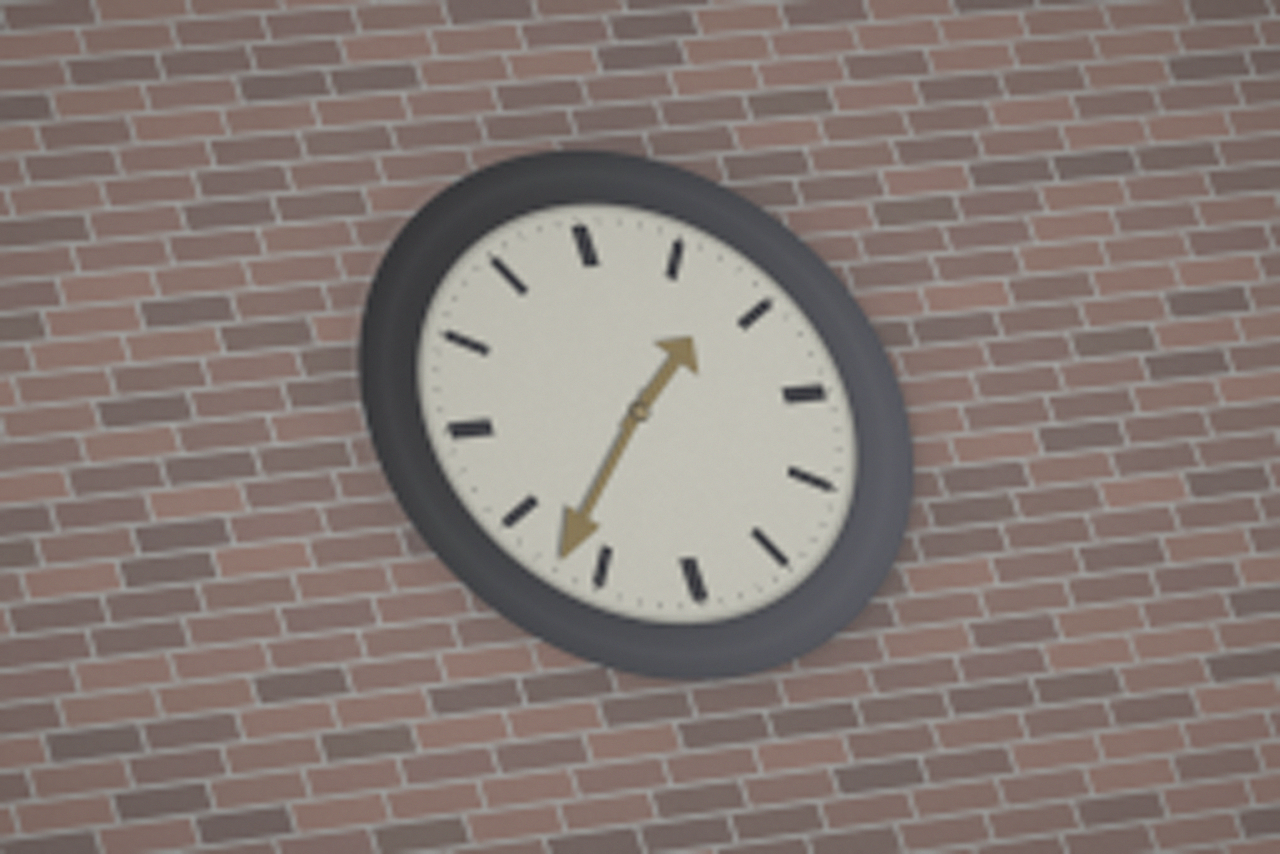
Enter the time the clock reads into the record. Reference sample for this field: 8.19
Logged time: 1.37
